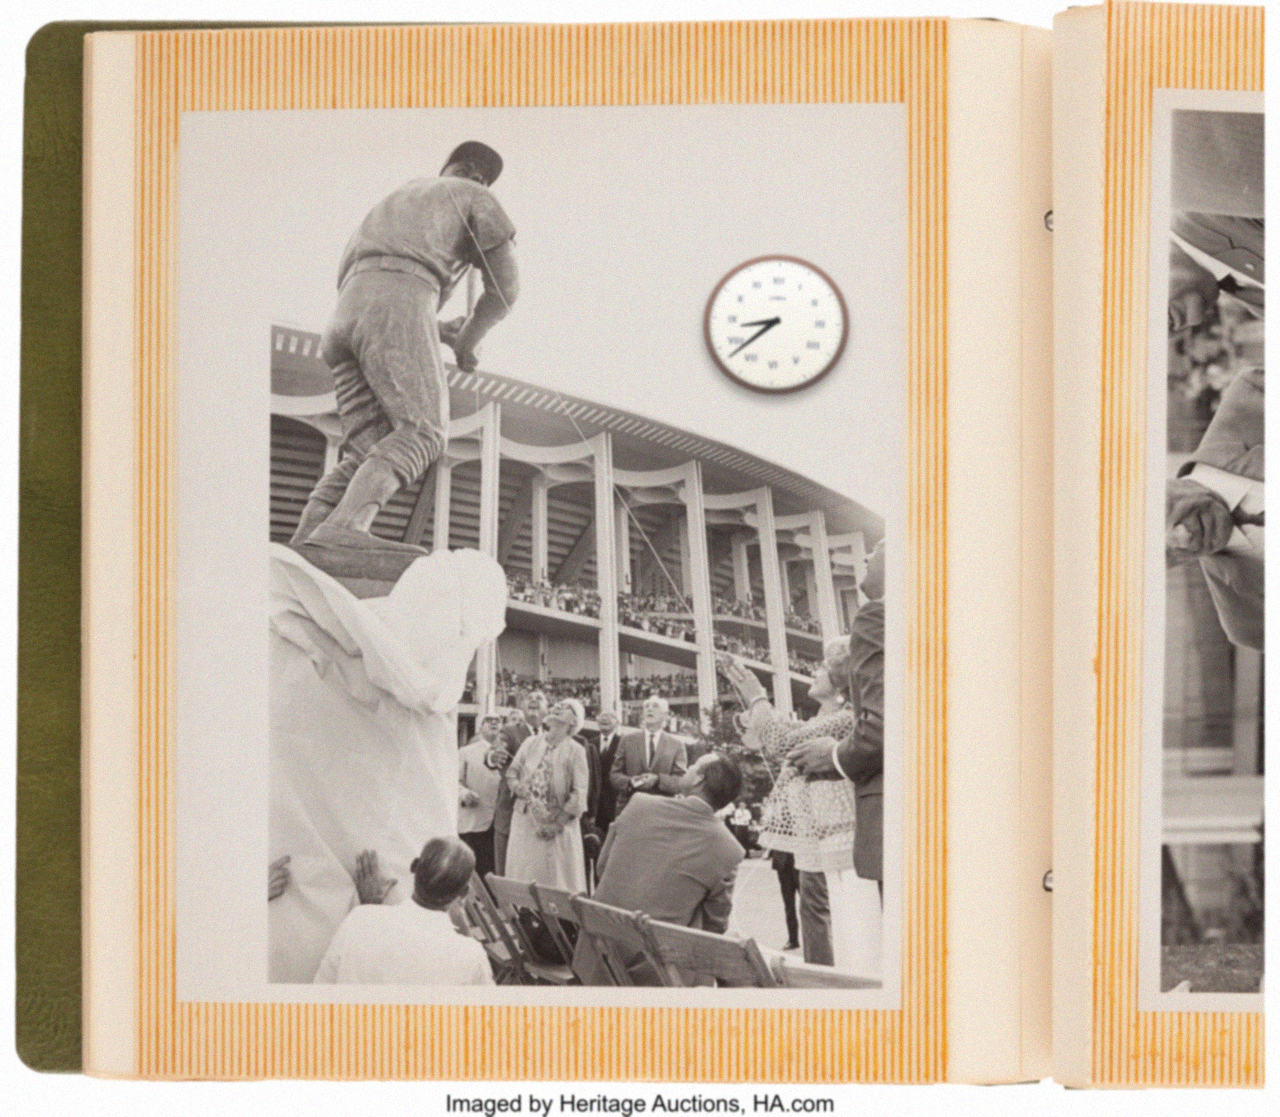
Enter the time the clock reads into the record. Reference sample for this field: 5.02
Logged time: 8.38
